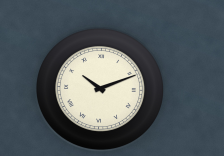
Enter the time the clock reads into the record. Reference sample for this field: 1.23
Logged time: 10.11
